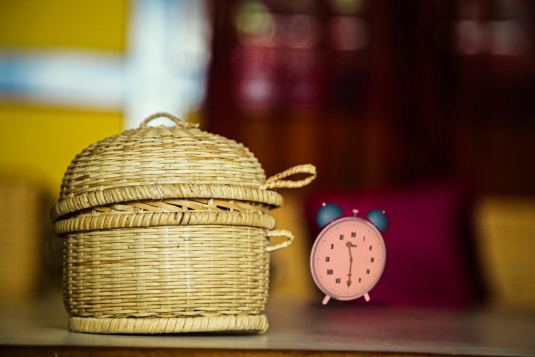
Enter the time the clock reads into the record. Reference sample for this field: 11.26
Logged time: 11.30
